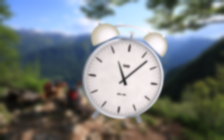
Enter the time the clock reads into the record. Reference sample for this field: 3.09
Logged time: 11.07
